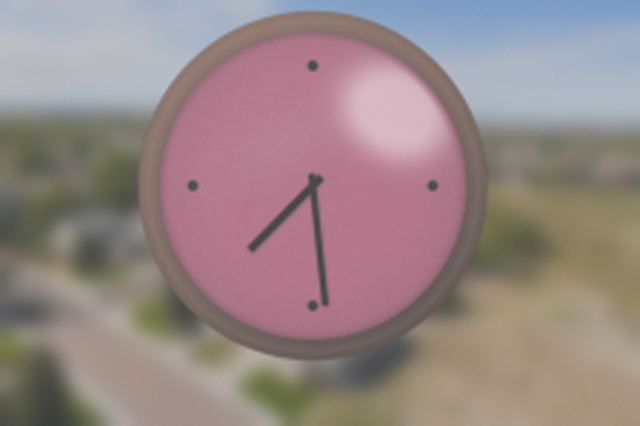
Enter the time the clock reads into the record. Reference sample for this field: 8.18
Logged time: 7.29
